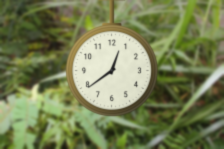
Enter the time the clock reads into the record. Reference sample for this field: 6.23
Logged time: 12.39
